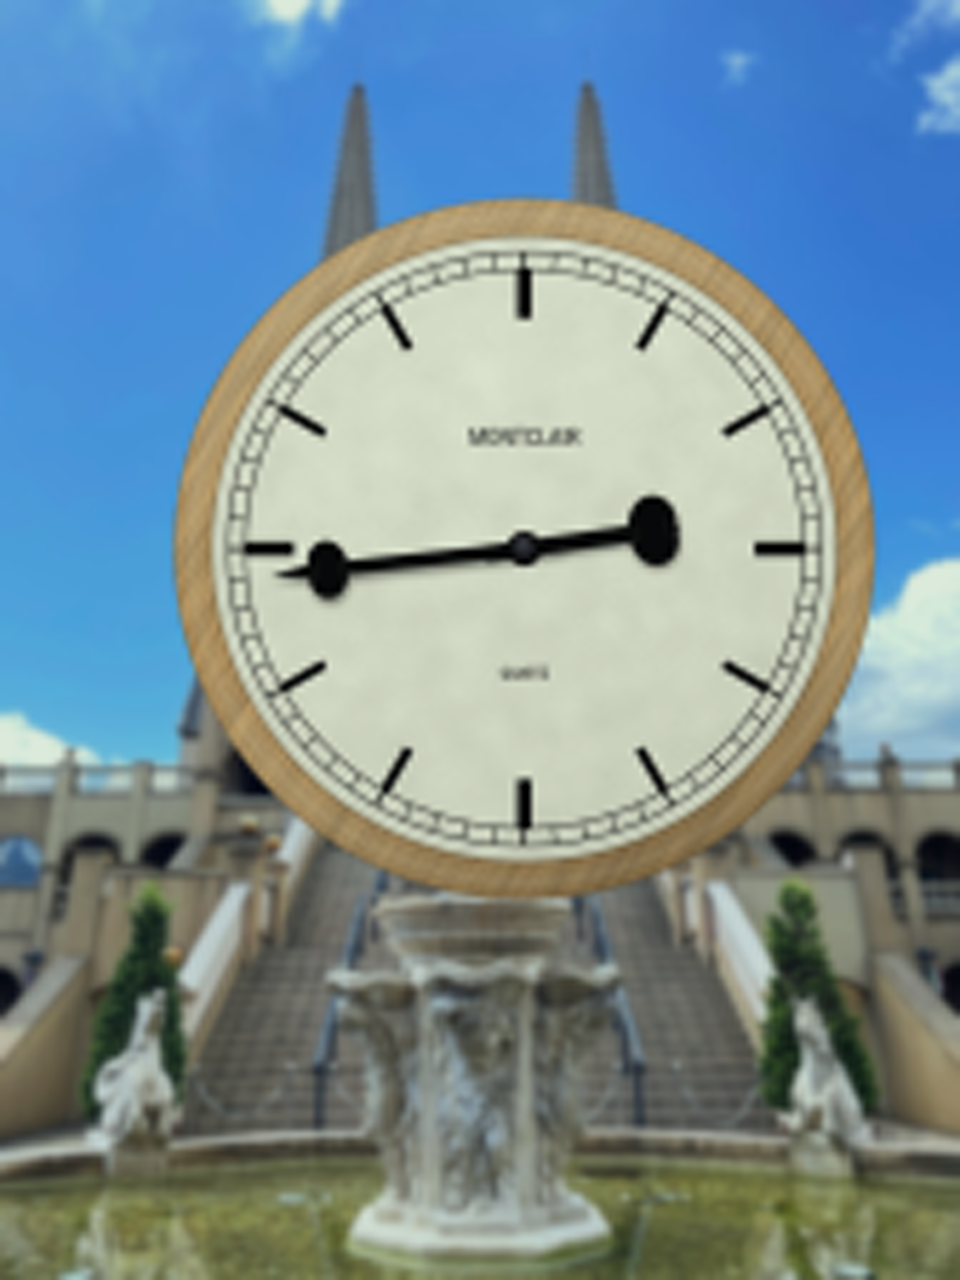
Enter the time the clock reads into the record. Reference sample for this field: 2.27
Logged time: 2.44
